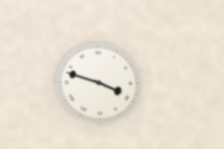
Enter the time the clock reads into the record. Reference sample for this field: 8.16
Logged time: 3.48
